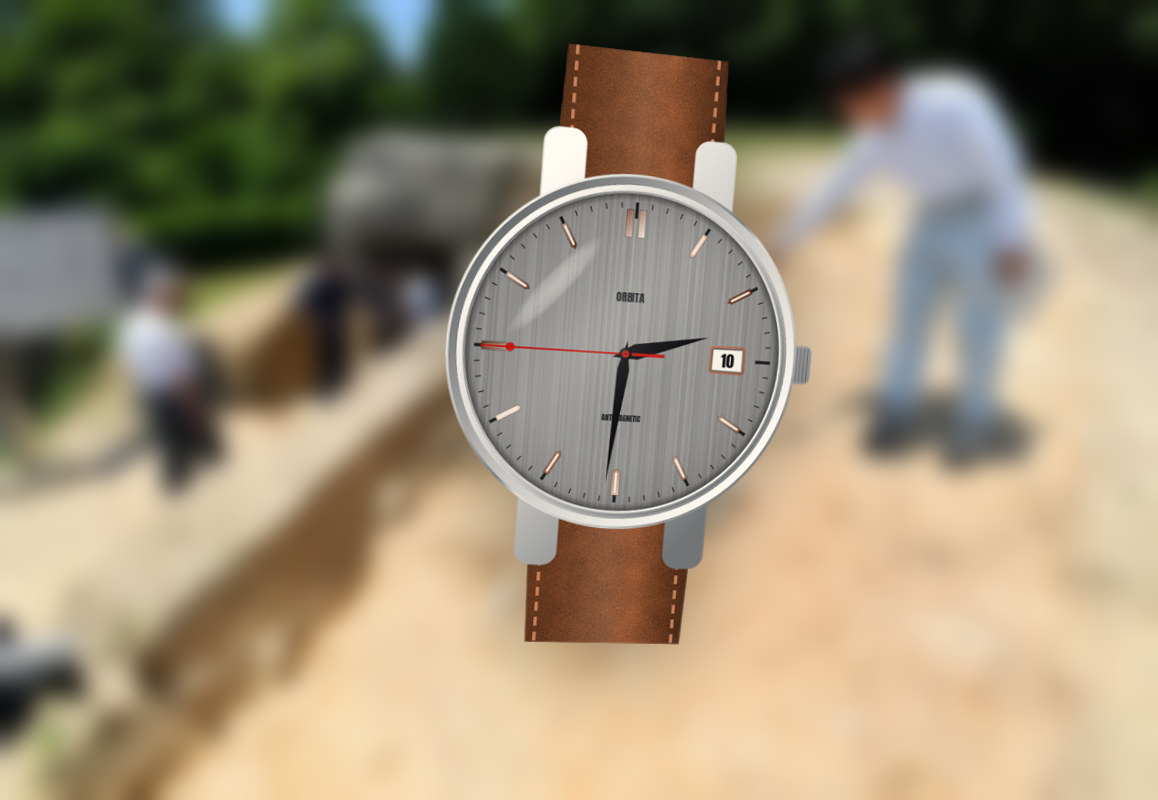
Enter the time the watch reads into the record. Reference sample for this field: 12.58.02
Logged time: 2.30.45
